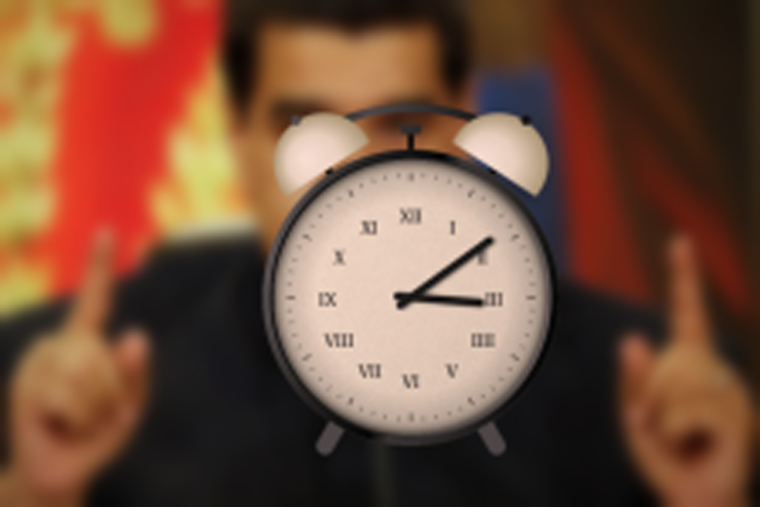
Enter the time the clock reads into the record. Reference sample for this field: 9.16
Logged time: 3.09
